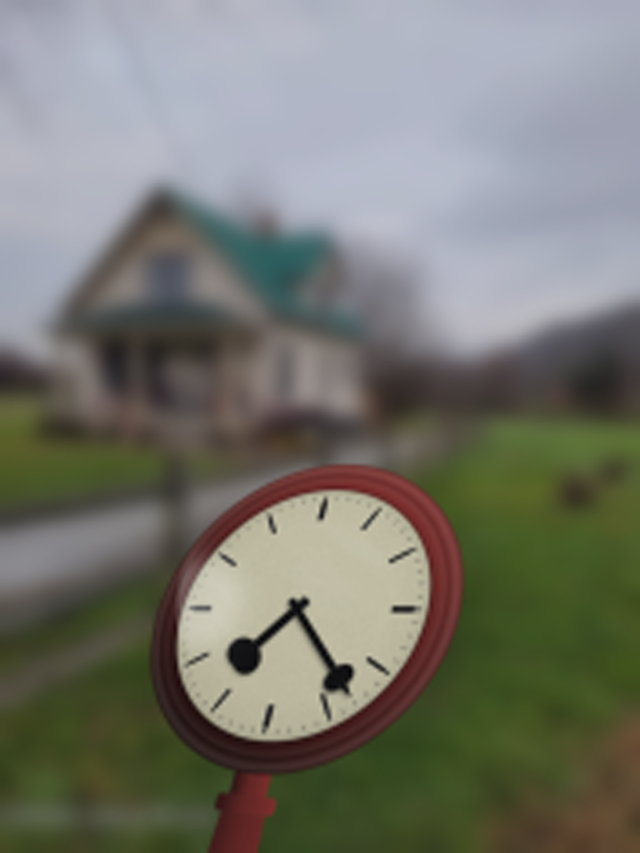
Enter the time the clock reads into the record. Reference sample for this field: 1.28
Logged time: 7.23
